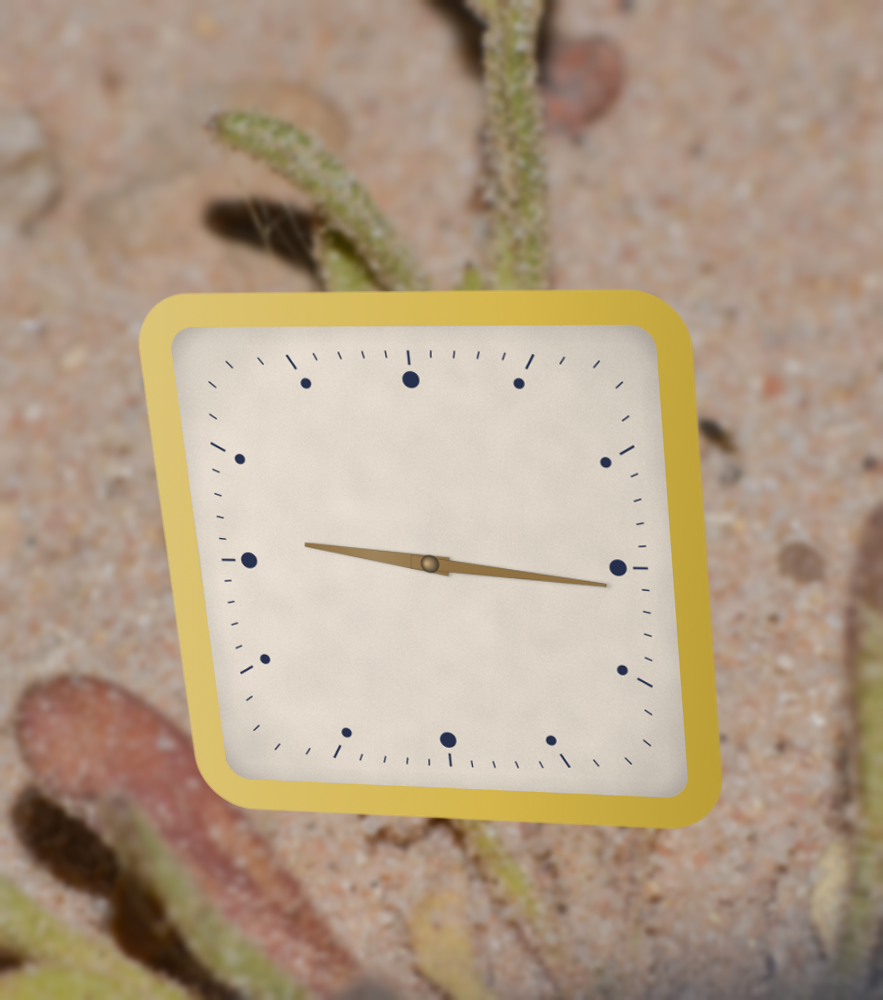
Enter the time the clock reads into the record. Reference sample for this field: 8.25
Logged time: 9.16
